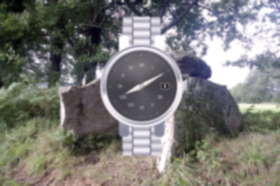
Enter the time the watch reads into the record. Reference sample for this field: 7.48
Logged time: 8.10
